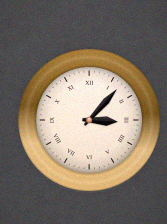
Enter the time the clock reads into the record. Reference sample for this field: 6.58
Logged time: 3.07
